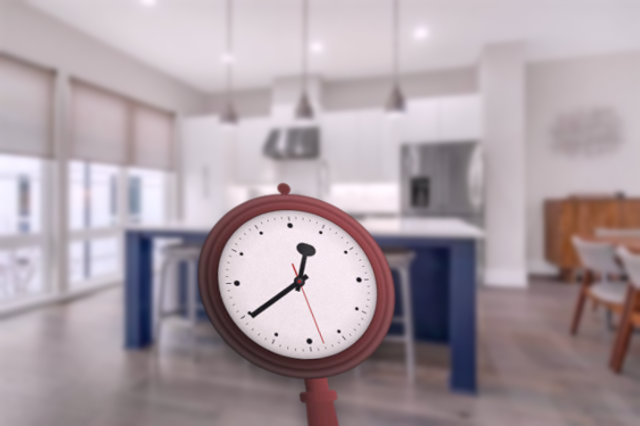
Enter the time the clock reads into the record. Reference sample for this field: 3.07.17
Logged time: 12.39.28
